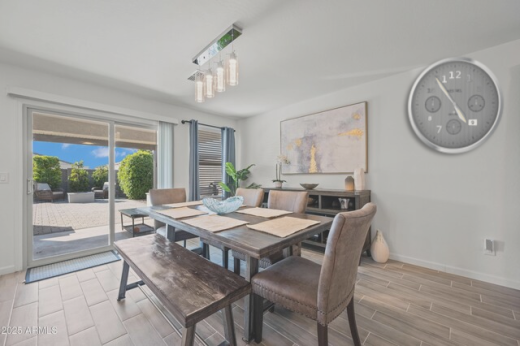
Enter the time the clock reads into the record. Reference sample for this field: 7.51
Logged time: 4.54
